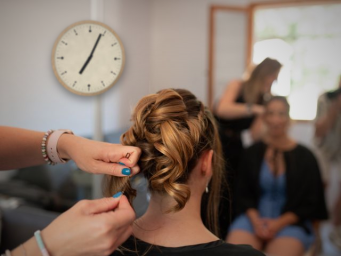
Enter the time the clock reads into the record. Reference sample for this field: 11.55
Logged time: 7.04
